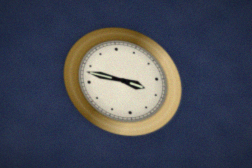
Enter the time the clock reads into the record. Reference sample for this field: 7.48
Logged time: 3.48
